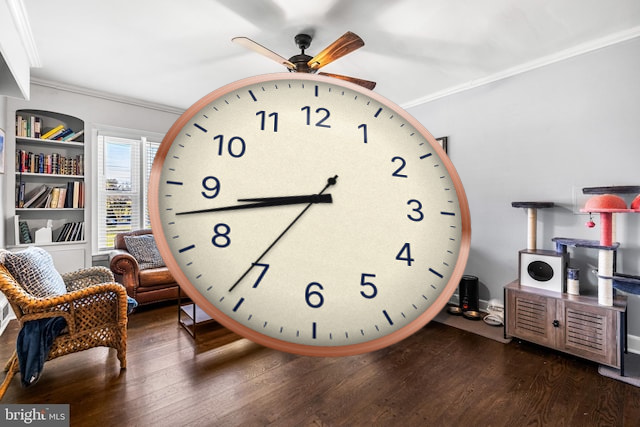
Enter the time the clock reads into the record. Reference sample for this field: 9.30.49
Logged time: 8.42.36
